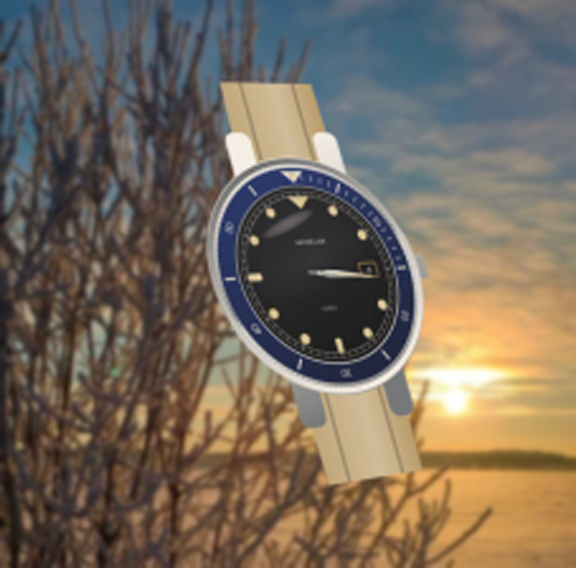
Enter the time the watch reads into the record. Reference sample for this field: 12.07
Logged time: 3.16
